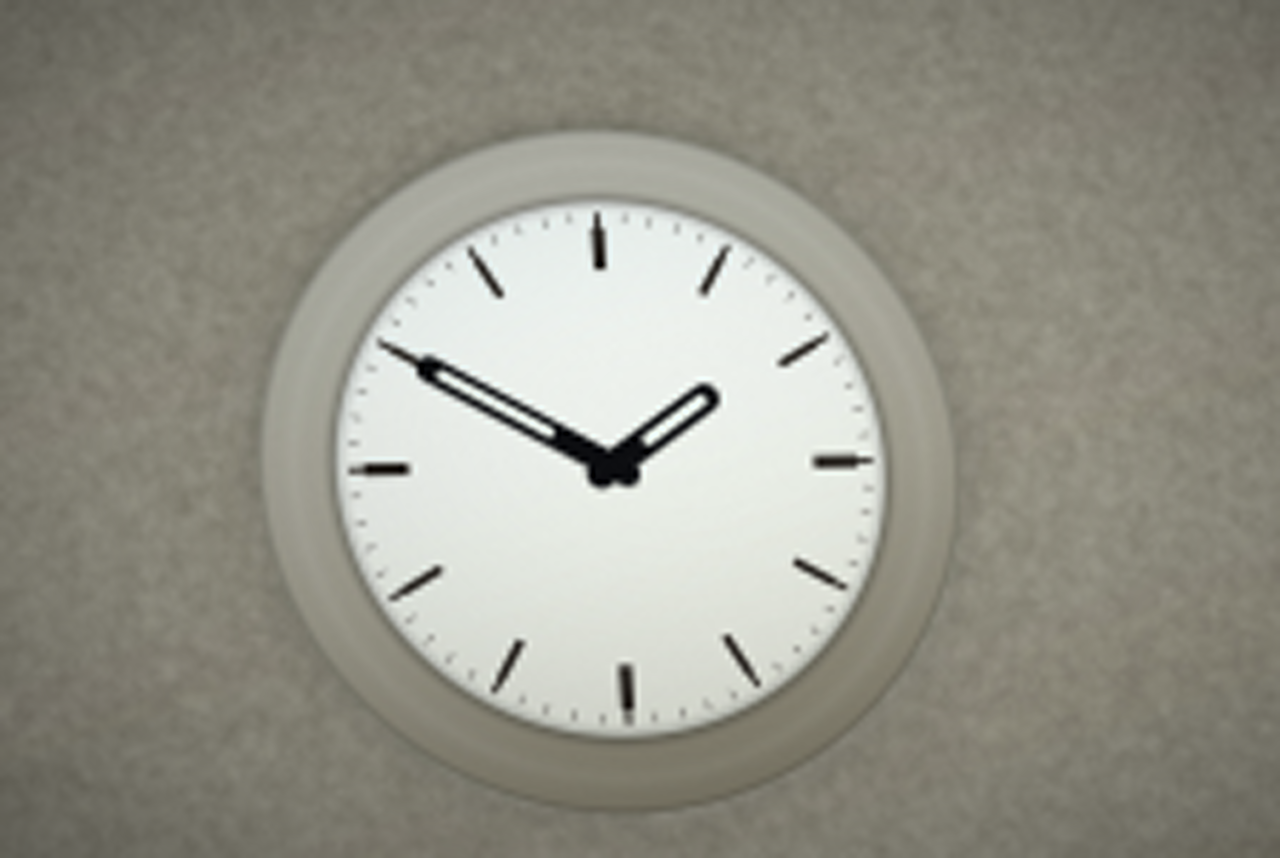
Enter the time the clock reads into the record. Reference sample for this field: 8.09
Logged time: 1.50
